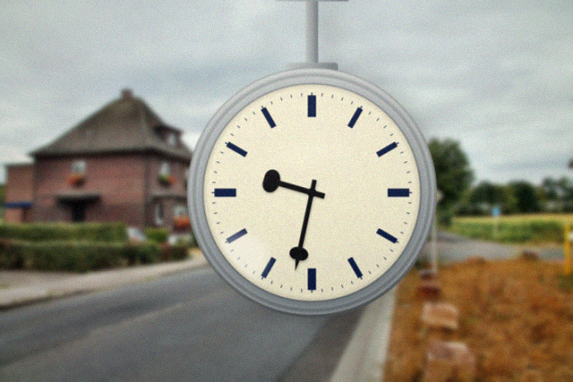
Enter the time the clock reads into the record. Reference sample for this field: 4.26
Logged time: 9.32
